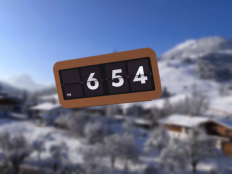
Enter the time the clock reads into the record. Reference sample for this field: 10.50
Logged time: 6.54
